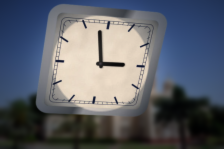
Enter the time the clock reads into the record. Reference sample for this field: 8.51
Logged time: 2.58
